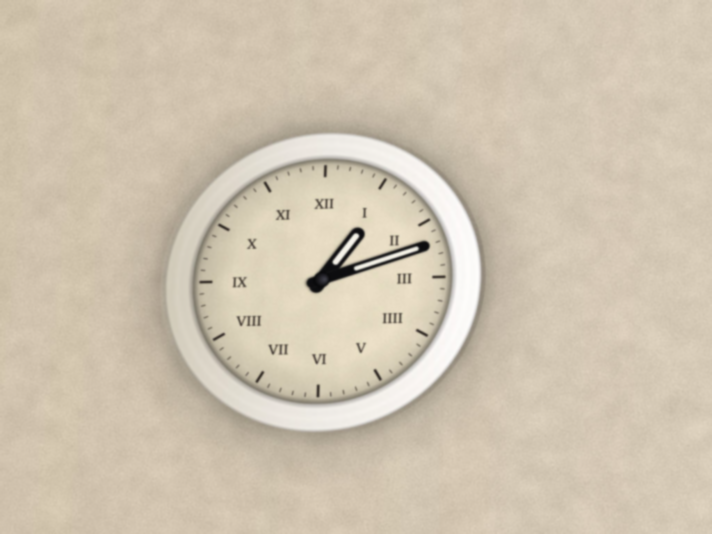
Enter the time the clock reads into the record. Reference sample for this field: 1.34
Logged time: 1.12
